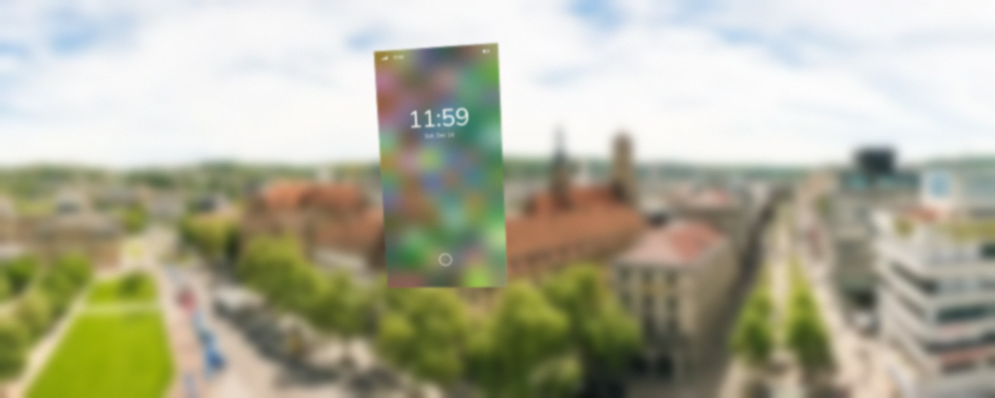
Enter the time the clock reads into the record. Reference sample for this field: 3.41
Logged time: 11.59
